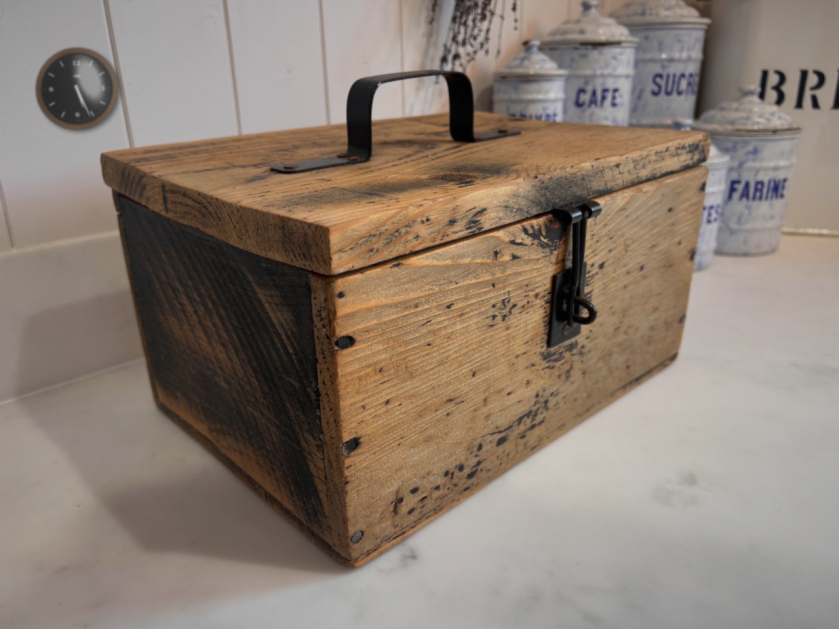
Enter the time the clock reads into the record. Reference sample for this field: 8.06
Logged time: 5.26
